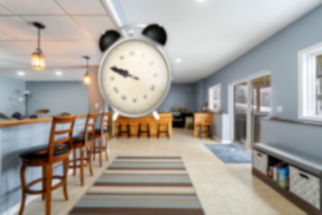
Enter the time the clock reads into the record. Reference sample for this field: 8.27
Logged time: 9.49
